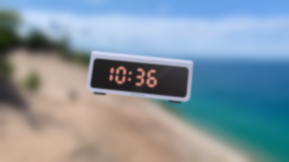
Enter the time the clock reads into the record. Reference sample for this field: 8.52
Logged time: 10.36
